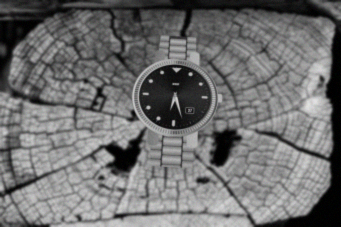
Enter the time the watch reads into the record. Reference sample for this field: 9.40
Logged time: 6.27
